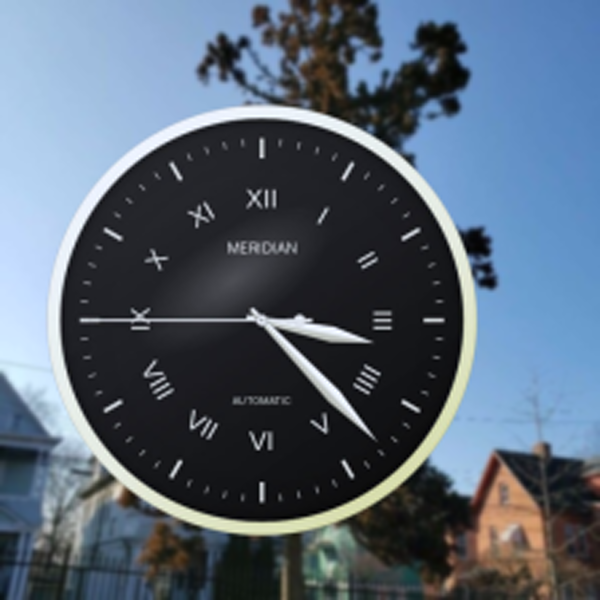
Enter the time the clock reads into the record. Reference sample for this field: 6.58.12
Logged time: 3.22.45
